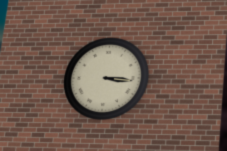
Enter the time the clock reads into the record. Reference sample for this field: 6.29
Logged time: 3.16
